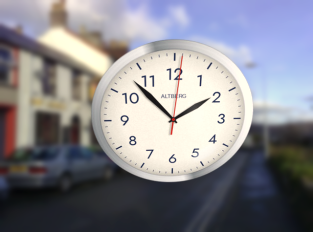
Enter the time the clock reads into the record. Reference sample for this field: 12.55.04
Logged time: 1.53.01
